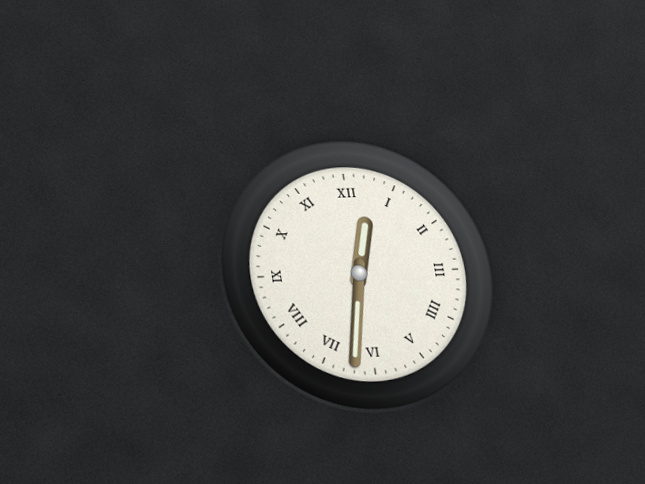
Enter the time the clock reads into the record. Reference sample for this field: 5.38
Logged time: 12.32
